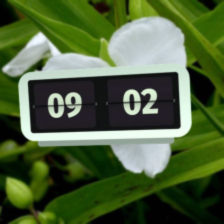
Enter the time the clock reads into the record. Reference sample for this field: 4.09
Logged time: 9.02
